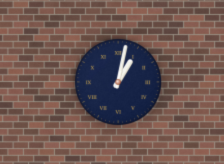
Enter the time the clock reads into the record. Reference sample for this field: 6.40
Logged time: 1.02
